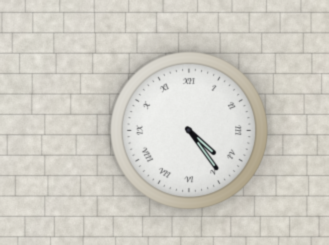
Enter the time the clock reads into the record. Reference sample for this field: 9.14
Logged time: 4.24
